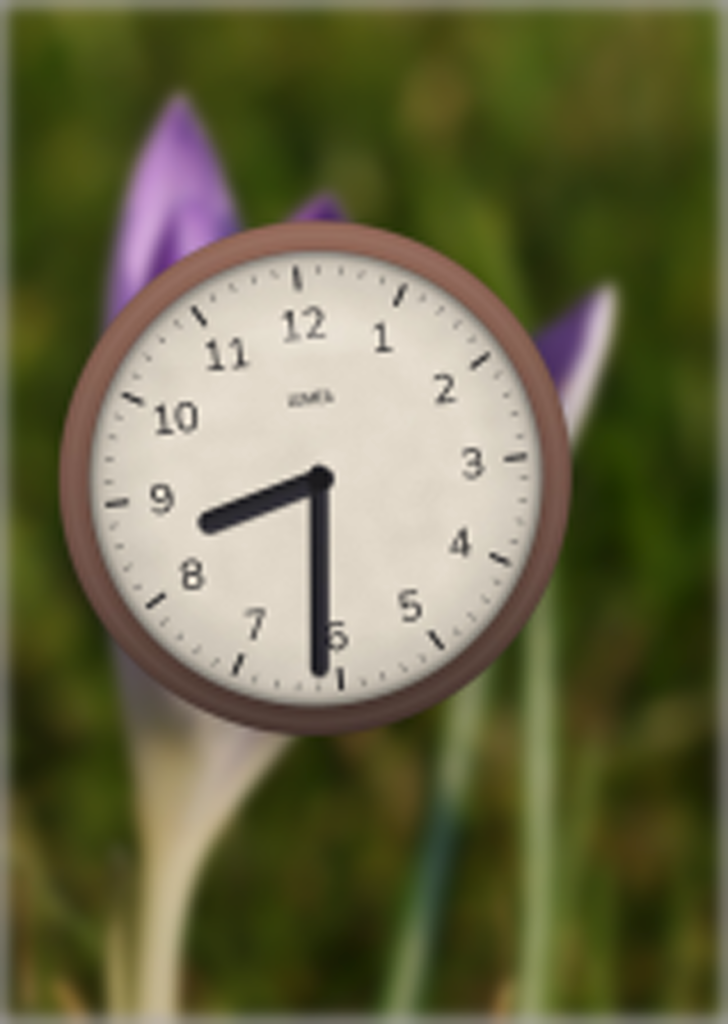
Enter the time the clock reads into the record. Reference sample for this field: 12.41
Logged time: 8.31
